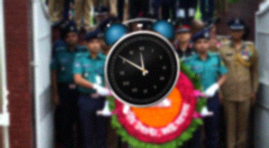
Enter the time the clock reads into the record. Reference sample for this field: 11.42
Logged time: 11.51
